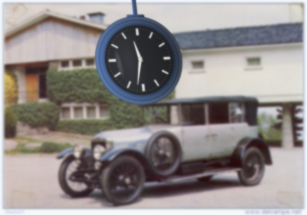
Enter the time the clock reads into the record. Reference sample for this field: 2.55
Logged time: 11.32
